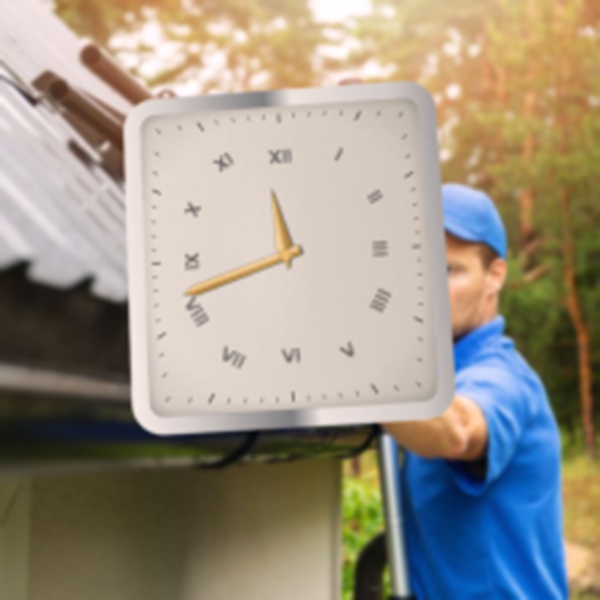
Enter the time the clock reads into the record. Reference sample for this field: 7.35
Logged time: 11.42
